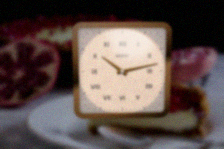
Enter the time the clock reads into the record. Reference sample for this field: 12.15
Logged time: 10.13
